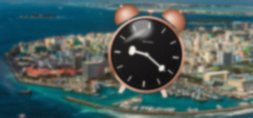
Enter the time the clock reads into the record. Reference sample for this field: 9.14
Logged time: 9.21
